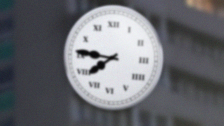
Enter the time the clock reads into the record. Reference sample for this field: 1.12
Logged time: 7.46
